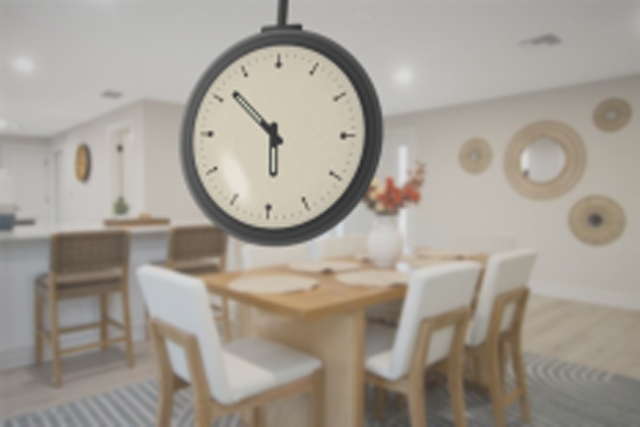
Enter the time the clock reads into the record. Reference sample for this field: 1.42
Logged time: 5.52
